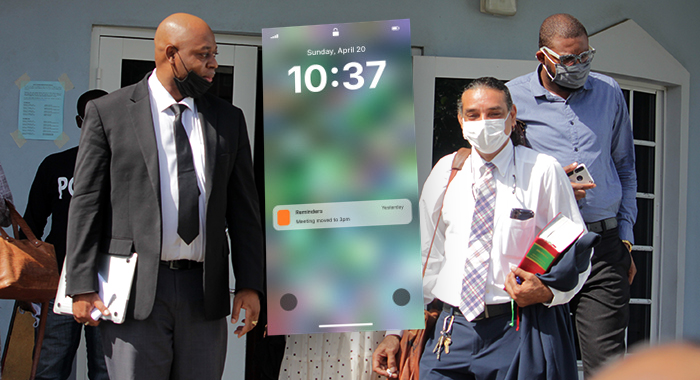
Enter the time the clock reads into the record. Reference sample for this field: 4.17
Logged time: 10.37
